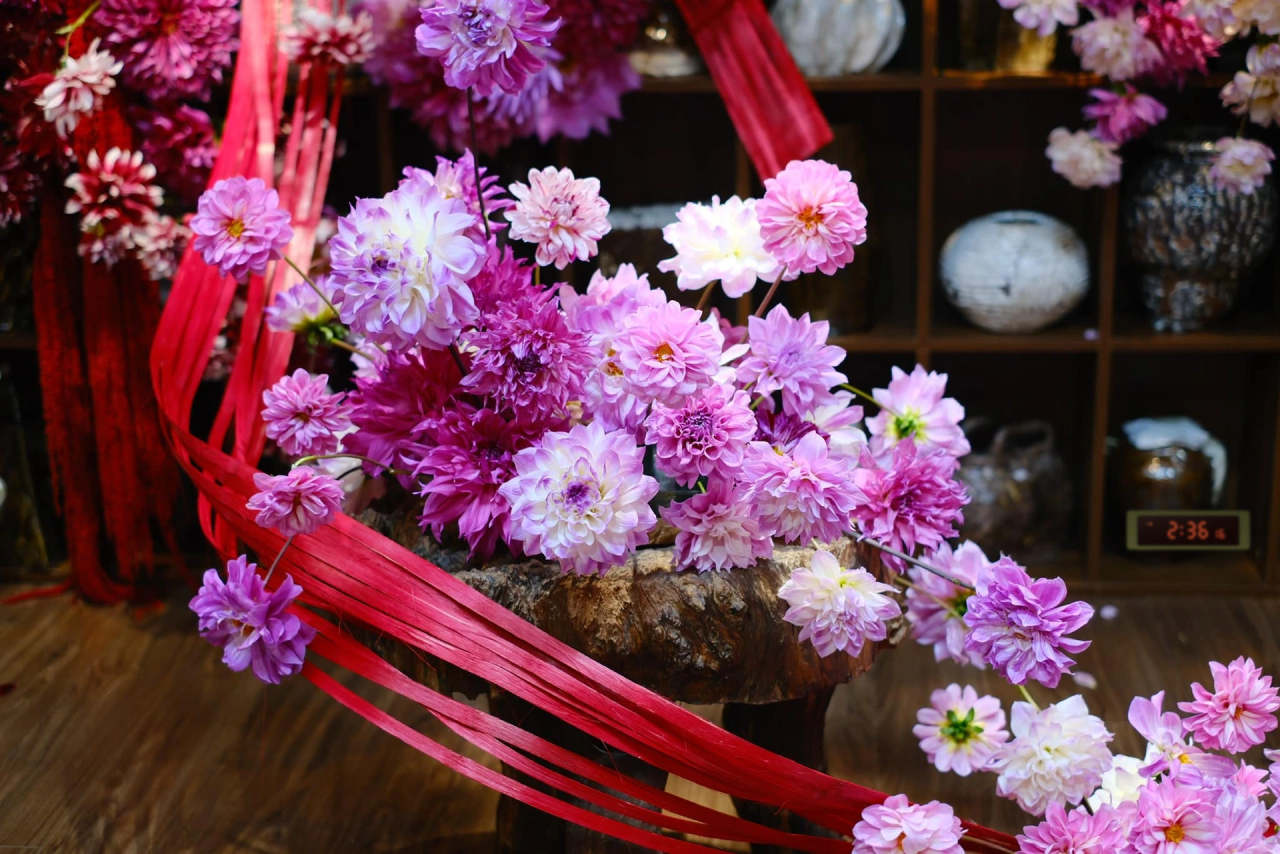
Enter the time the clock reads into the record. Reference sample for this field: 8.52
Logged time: 2.36
